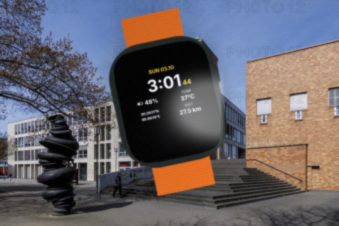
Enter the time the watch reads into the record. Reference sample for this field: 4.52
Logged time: 3.01
